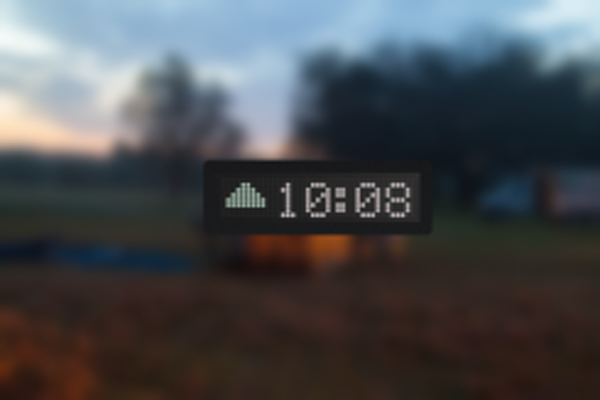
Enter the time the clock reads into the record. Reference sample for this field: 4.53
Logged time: 10.08
